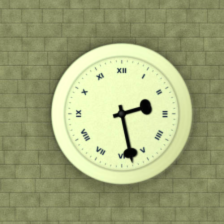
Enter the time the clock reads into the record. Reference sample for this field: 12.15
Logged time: 2.28
